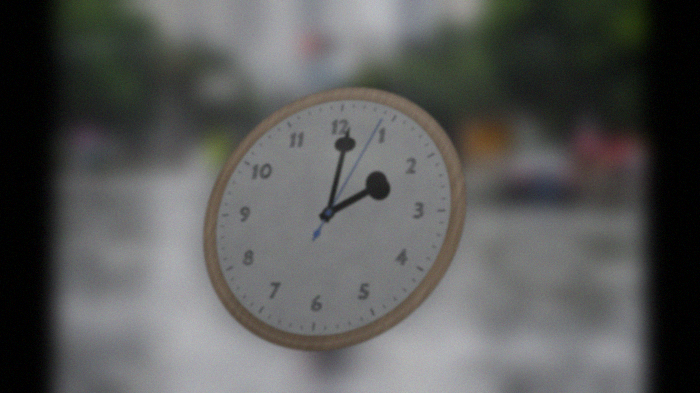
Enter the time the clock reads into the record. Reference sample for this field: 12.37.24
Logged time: 2.01.04
